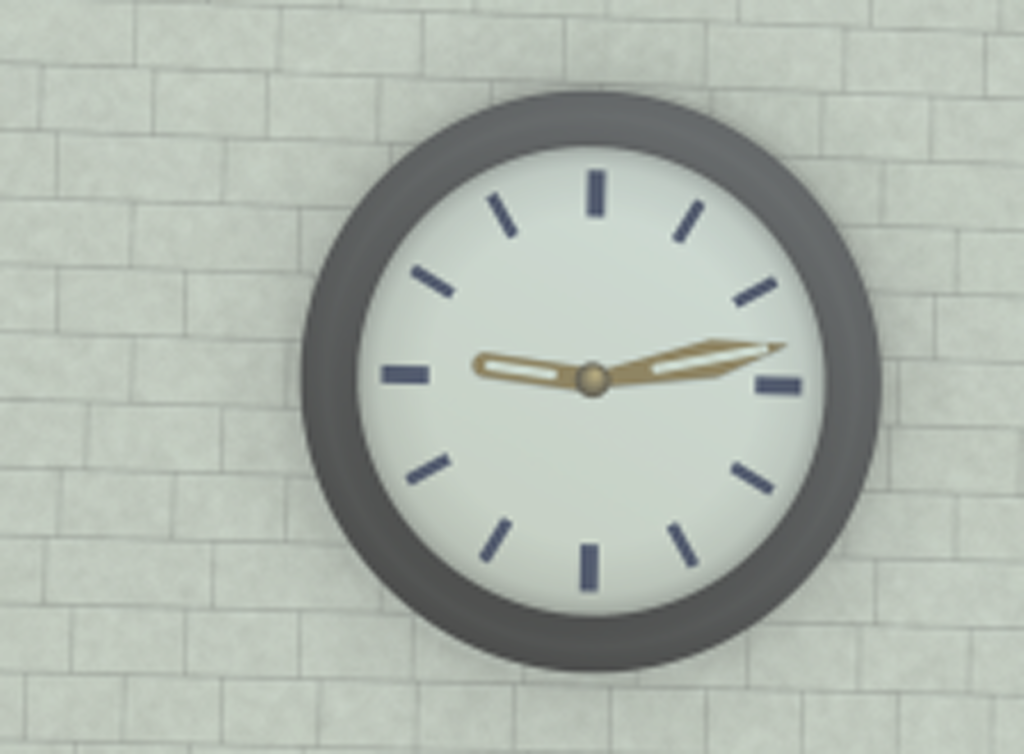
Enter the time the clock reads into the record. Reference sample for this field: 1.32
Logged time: 9.13
